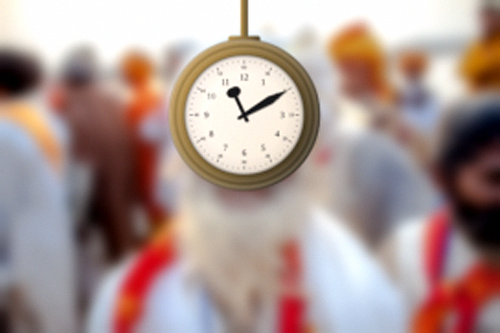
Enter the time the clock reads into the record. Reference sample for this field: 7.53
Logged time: 11.10
